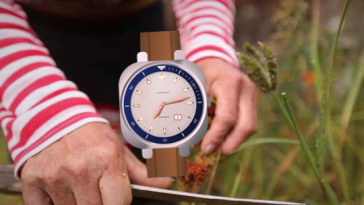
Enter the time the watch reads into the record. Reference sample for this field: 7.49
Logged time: 7.13
